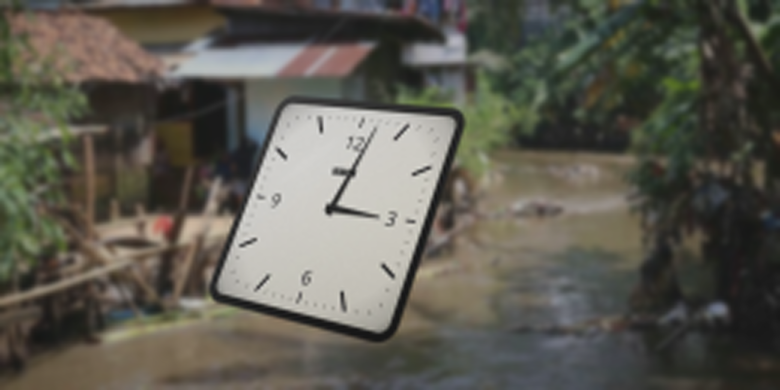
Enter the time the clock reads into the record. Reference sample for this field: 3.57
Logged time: 3.02
